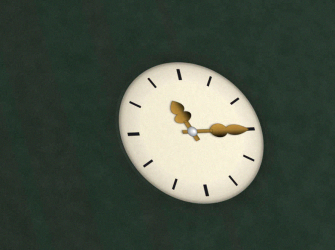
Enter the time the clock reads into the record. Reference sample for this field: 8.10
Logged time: 11.15
